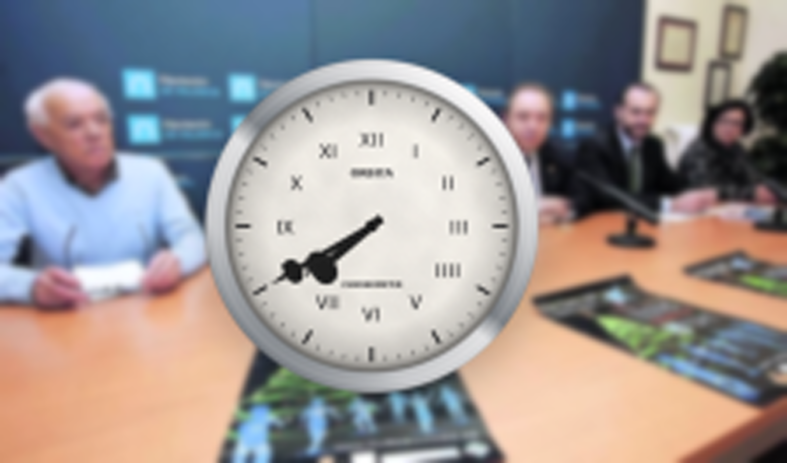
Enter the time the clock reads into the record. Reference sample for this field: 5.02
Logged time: 7.40
